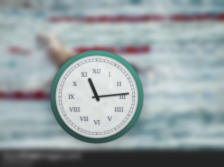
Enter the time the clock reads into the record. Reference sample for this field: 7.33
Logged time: 11.14
